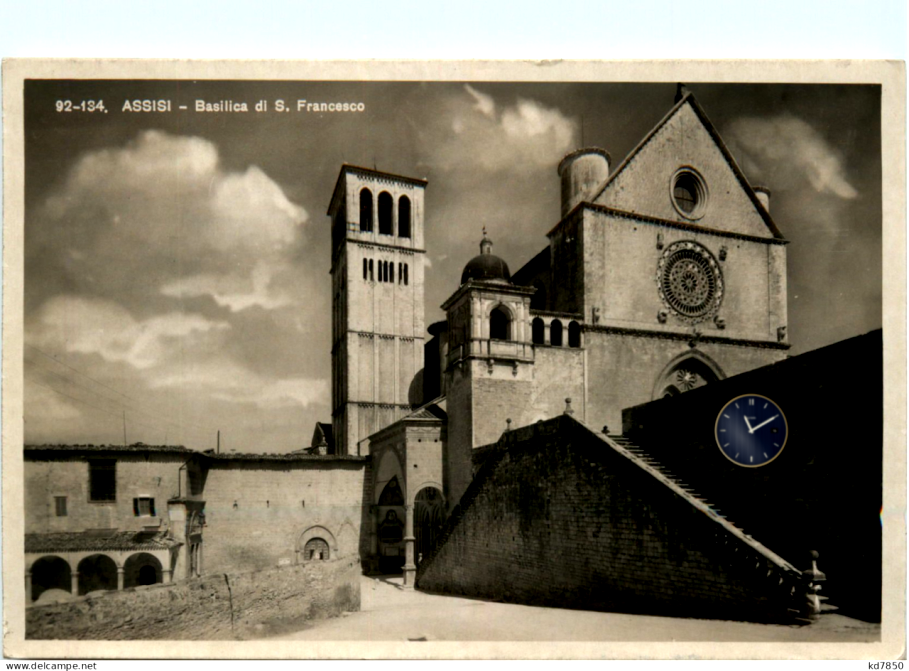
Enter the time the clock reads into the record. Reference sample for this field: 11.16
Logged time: 11.10
